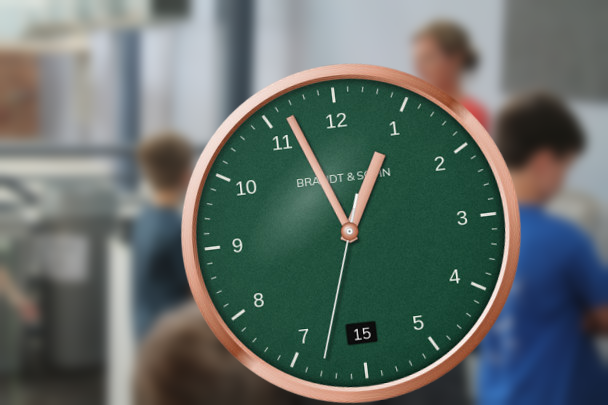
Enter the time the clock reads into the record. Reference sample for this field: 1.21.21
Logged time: 12.56.33
